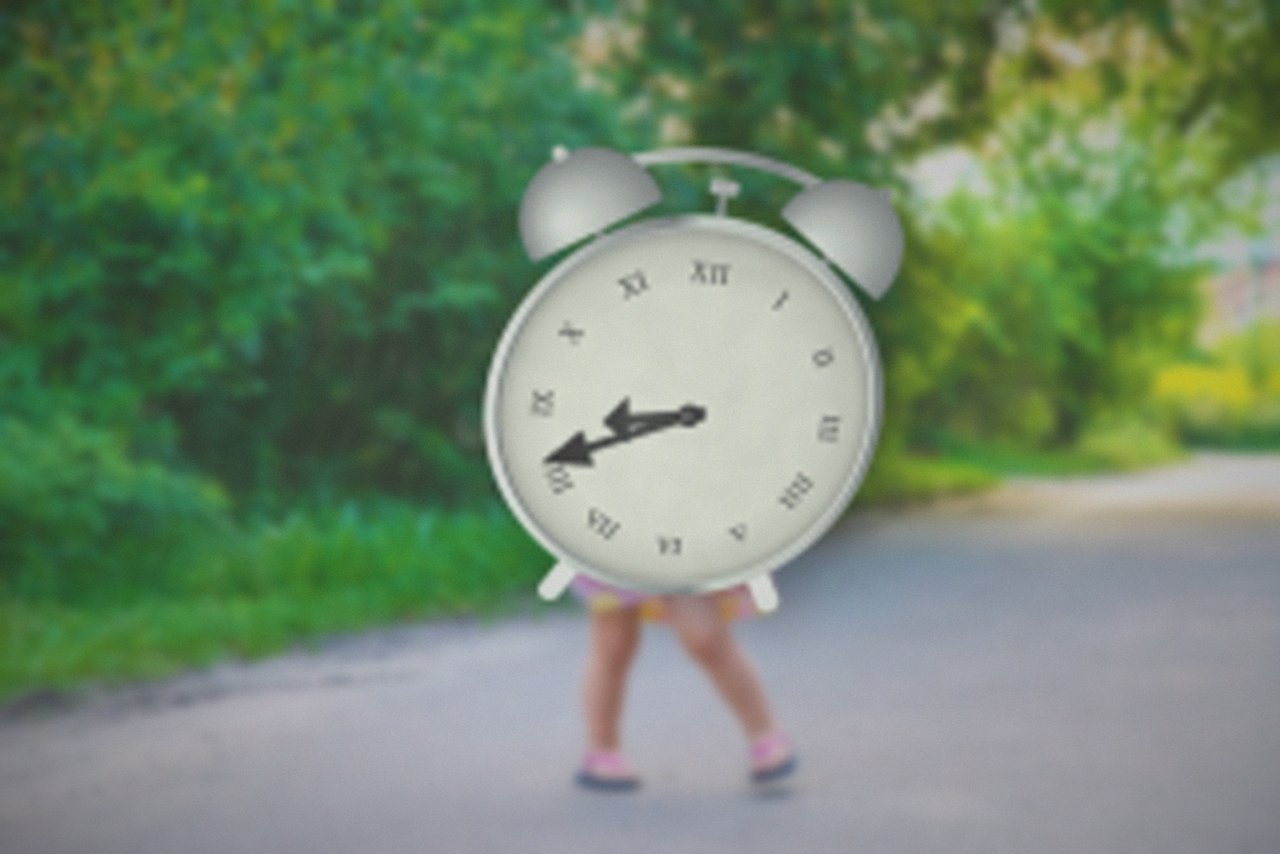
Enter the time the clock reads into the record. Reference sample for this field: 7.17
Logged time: 8.41
